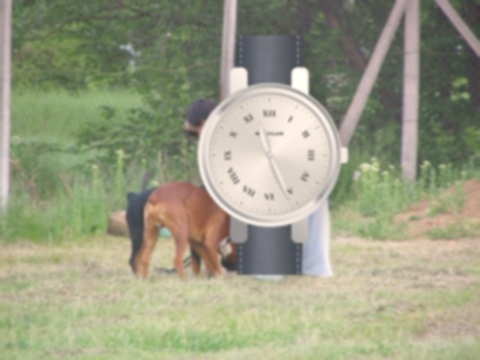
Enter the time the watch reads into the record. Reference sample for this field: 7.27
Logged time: 11.26
